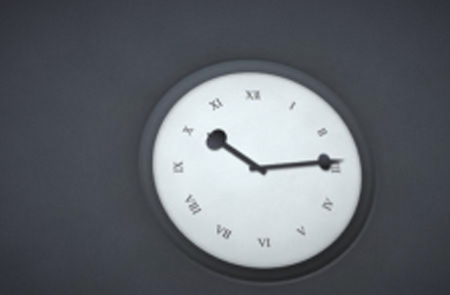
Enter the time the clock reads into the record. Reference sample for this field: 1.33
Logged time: 10.14
